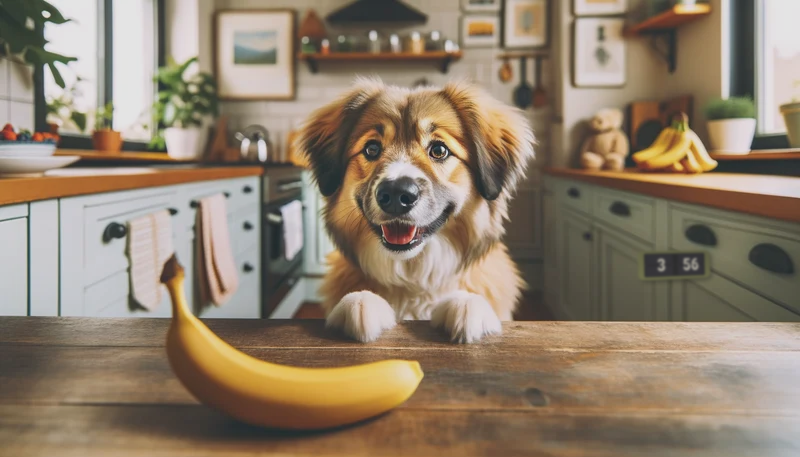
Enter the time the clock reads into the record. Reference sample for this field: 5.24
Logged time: 3.56
